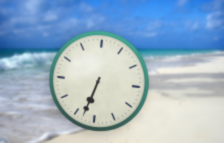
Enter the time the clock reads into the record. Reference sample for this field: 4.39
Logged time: 6.33
